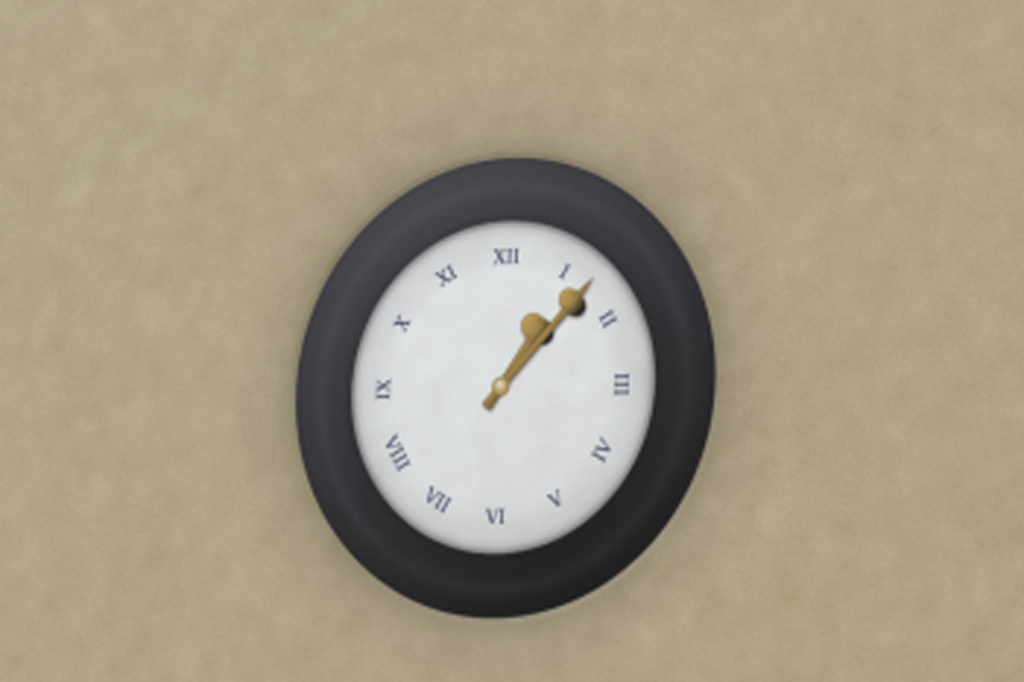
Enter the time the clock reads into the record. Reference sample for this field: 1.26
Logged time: 1.07
